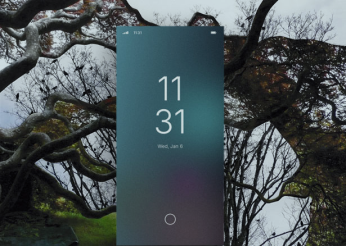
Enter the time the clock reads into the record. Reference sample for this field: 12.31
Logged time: 11.31
